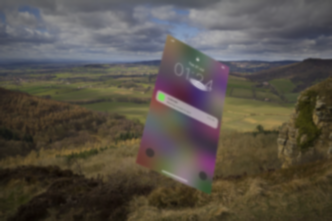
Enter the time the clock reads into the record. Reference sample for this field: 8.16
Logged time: 1.24
